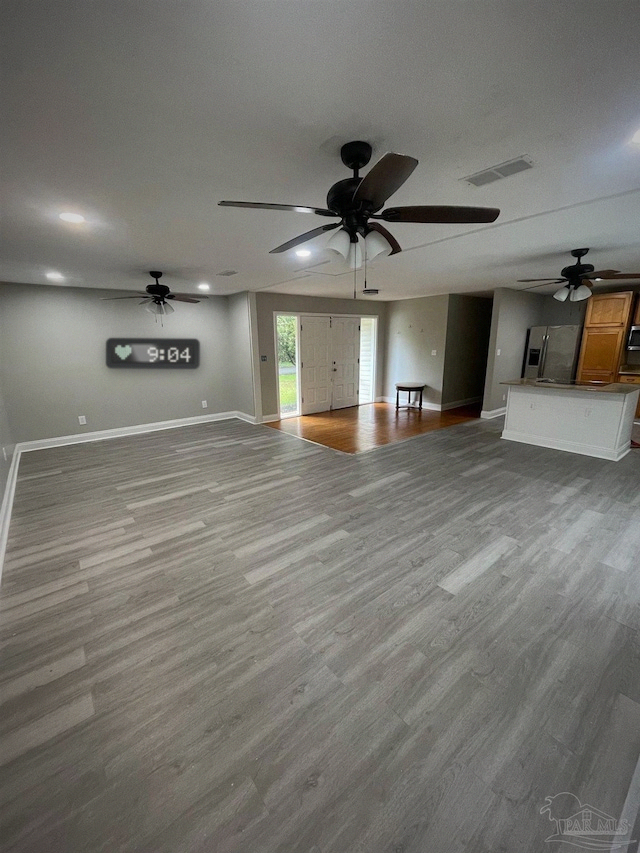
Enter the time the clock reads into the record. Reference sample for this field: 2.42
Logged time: 9.04
